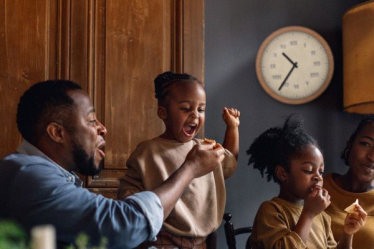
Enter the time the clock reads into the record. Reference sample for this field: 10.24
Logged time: 10.36
